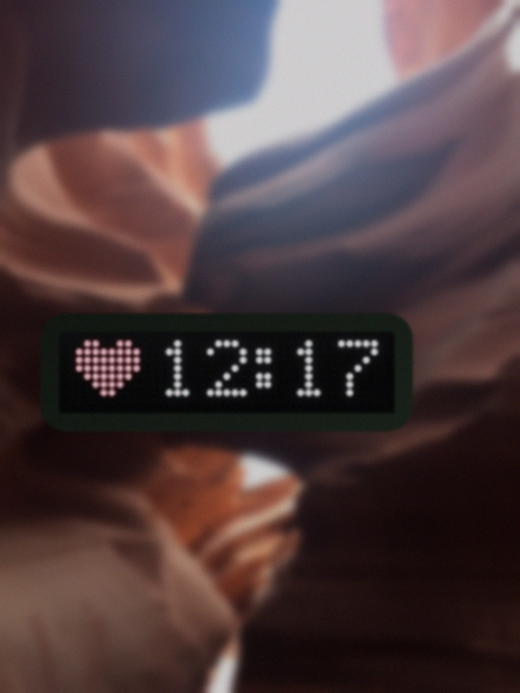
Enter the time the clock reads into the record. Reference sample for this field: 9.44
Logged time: 12.17
